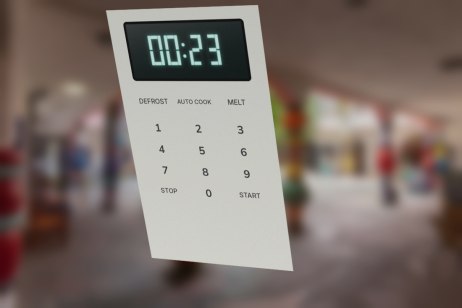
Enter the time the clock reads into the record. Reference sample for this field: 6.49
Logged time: 0.23
